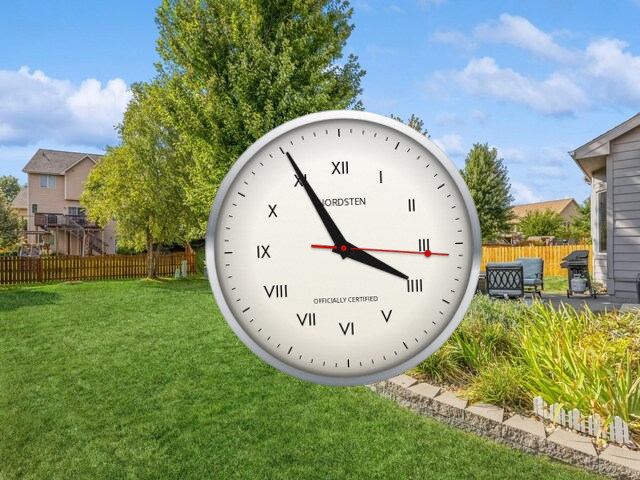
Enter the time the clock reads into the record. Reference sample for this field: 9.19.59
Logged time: 3.55.16
